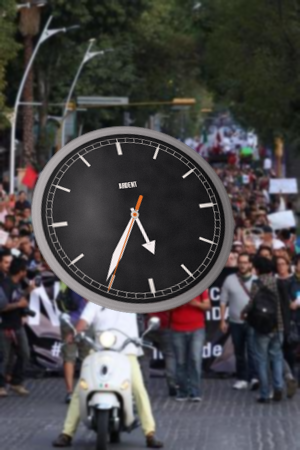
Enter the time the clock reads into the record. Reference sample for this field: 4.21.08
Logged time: 5.35.35
